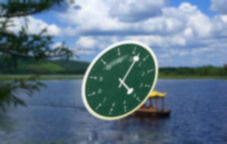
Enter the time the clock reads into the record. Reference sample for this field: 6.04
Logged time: 4.02
